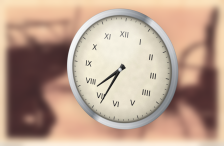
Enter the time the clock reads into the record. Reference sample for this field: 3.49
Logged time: 7.34
